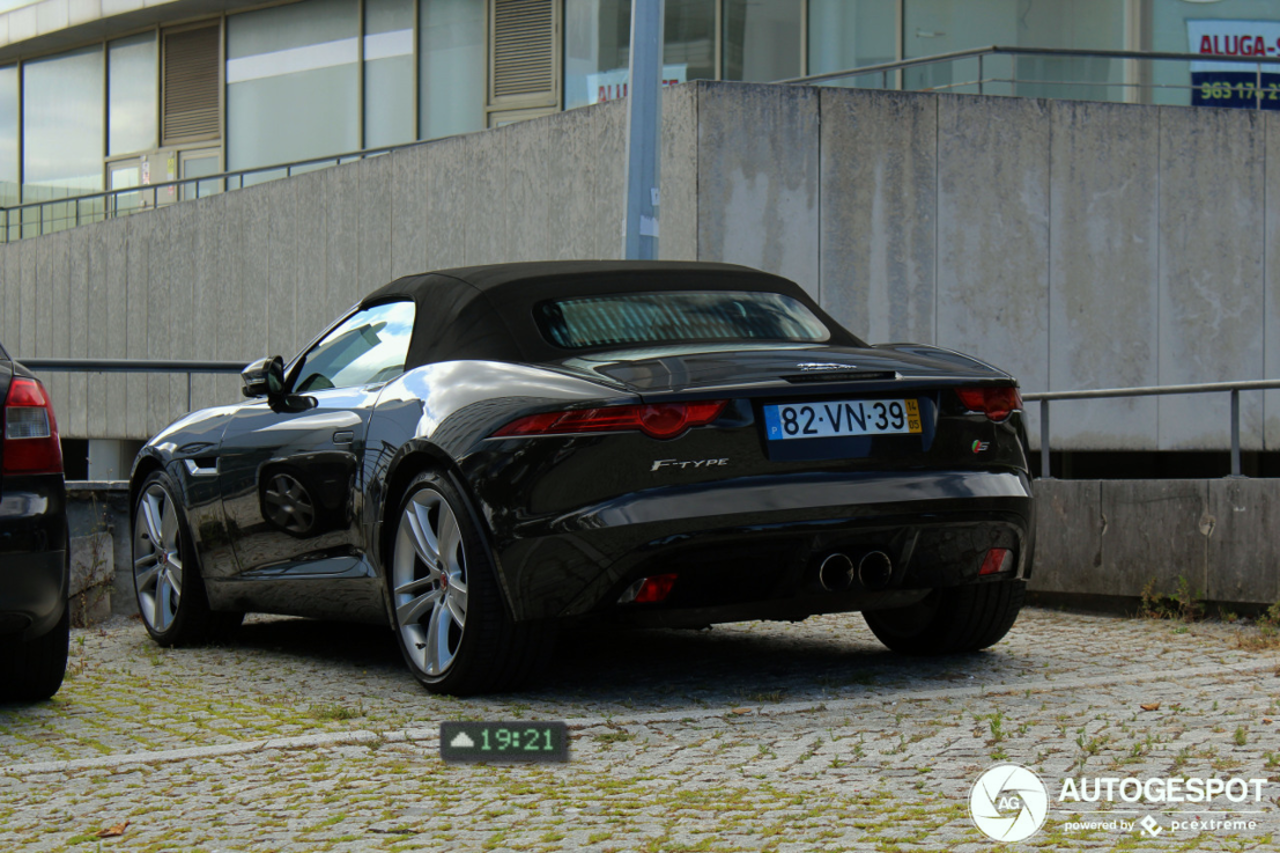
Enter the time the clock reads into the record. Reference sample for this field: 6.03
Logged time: 19.21
